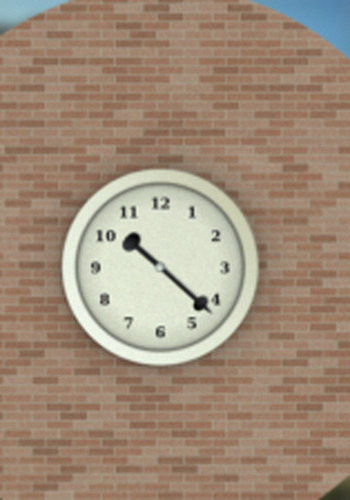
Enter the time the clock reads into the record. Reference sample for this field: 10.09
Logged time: 10.22
